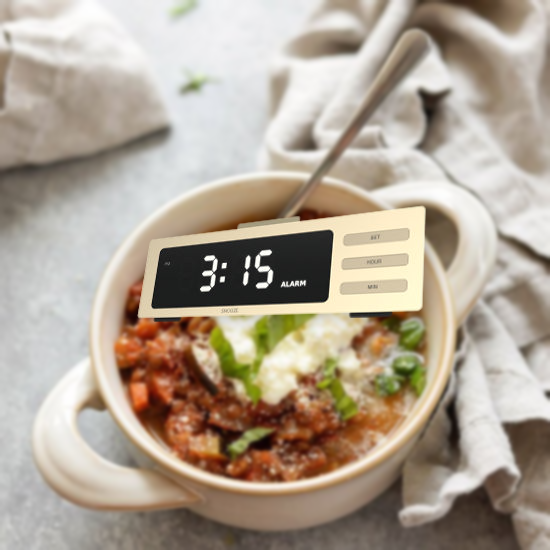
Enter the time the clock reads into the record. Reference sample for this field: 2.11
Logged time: 3.15
